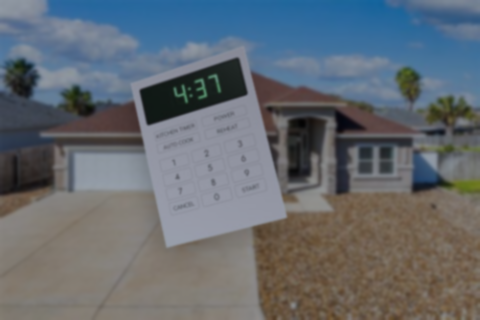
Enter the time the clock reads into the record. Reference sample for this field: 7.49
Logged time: 4.37
